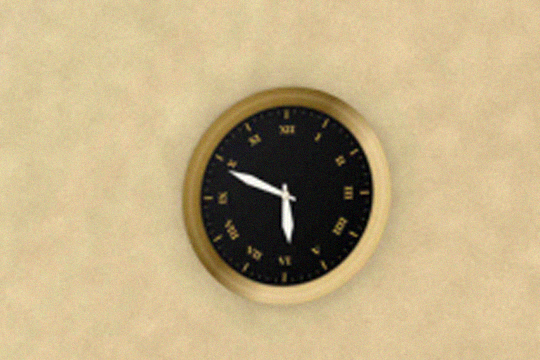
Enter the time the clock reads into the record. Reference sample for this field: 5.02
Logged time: 5.49
